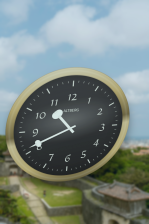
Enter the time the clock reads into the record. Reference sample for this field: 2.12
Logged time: 10.41
